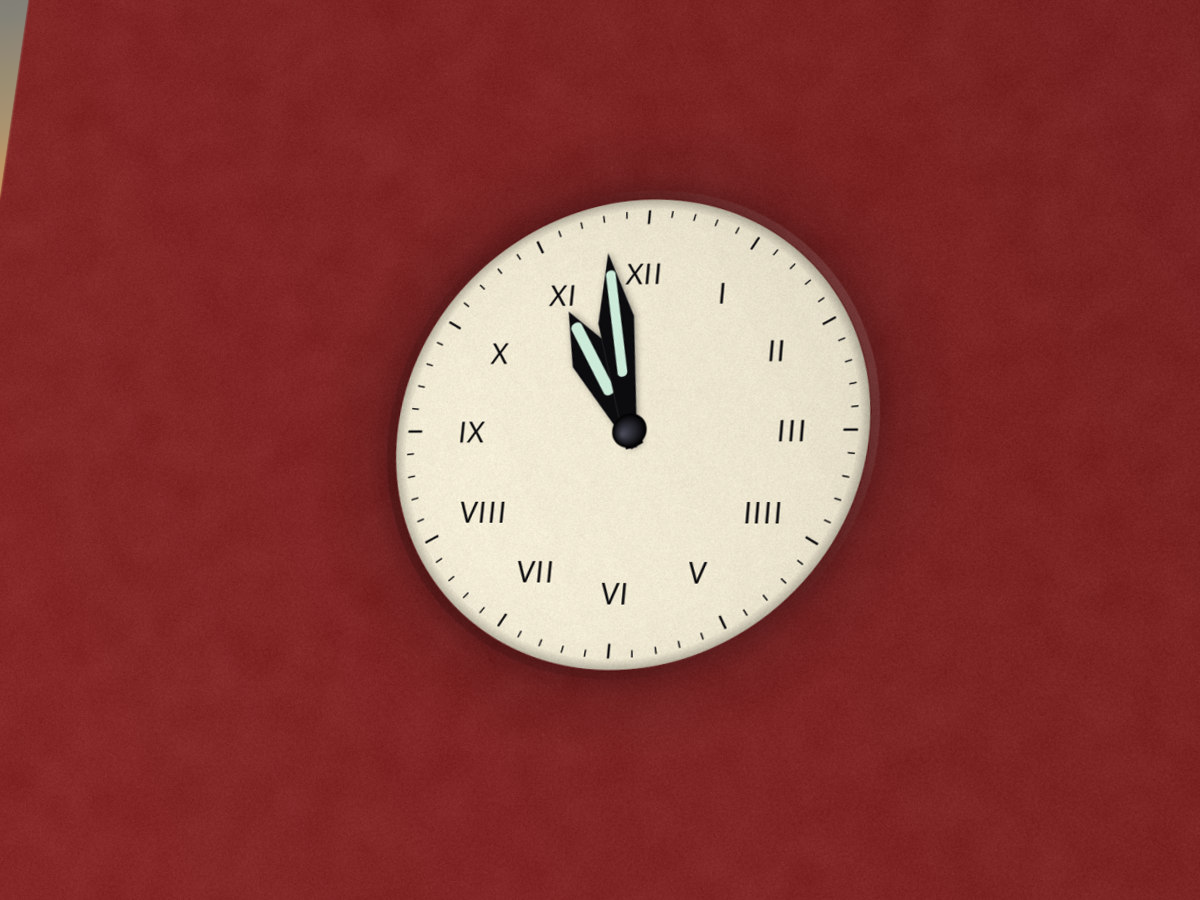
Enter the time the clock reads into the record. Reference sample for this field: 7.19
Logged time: 10.58
